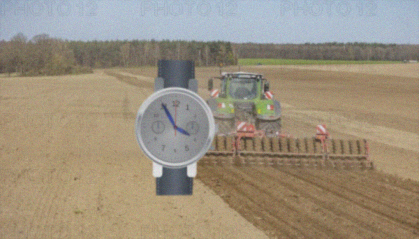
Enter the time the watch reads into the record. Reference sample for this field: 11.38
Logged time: 3.55
